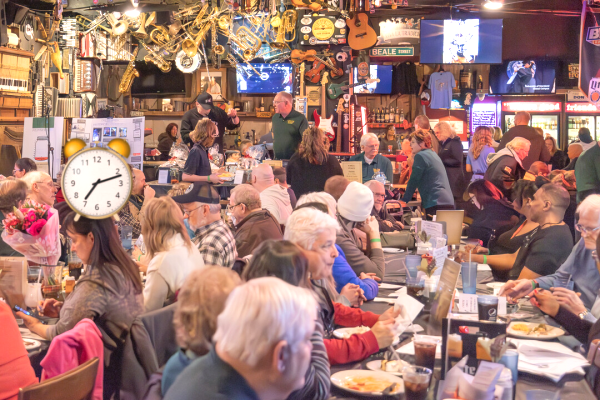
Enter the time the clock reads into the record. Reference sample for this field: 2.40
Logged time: 7.12
